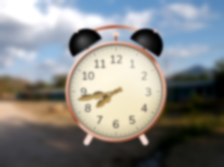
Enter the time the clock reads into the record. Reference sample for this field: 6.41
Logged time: 7.43
